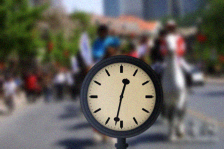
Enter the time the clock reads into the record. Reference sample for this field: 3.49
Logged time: 12.32
